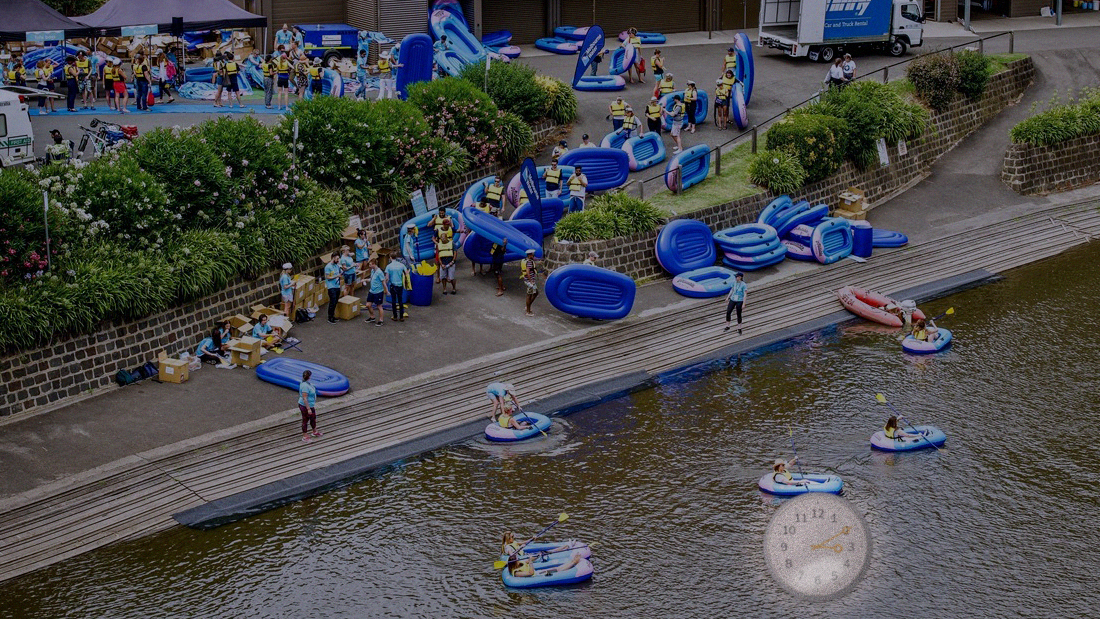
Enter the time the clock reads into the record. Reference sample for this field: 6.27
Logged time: 3.10
